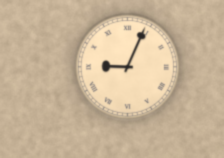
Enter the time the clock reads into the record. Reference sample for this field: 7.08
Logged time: 9.04
